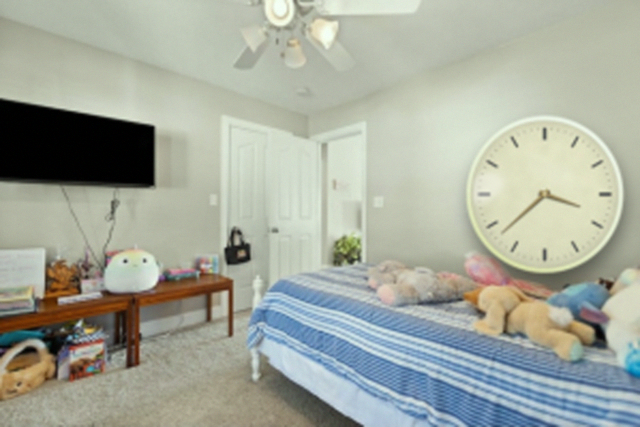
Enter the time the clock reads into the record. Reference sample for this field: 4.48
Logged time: 3.38
